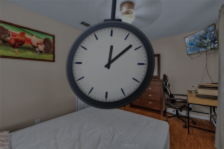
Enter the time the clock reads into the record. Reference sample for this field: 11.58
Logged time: 12.08
